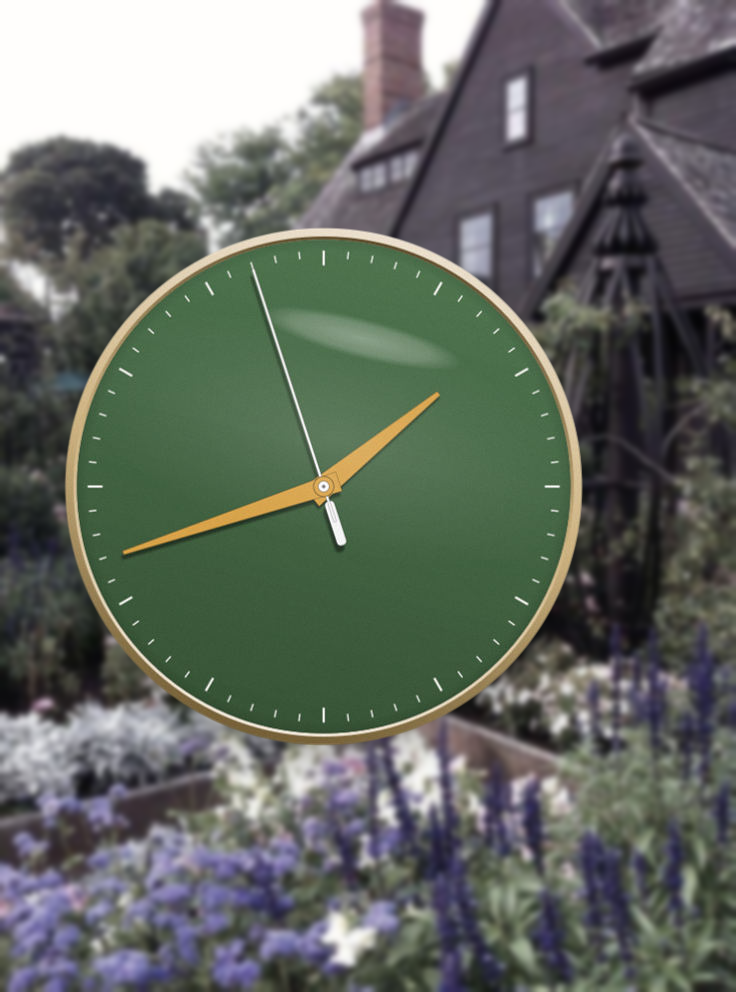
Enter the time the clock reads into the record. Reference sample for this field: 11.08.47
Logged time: 1.41.57
